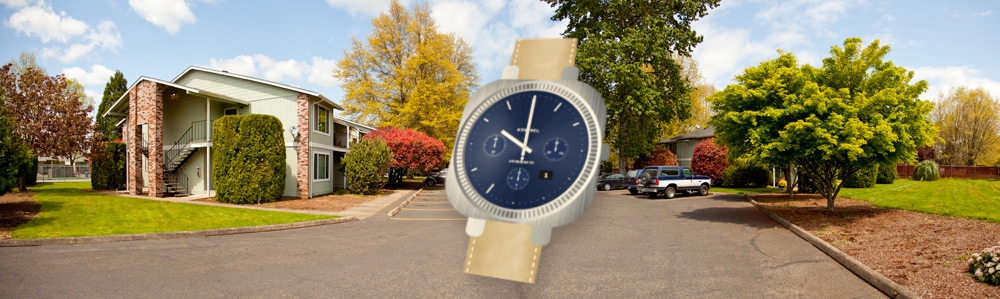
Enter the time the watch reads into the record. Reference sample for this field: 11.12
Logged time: 10.00
